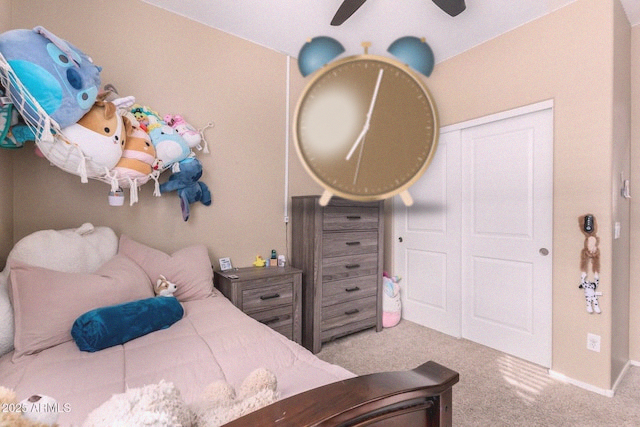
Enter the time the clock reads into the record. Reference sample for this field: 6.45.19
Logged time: 7.02.32
